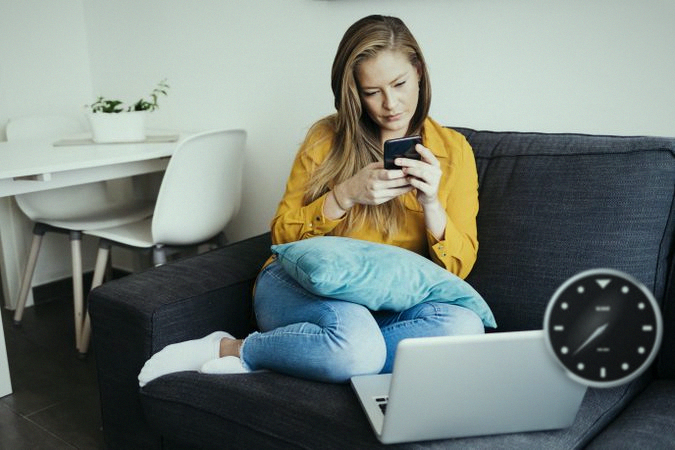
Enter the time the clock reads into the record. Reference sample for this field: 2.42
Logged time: 7.38
